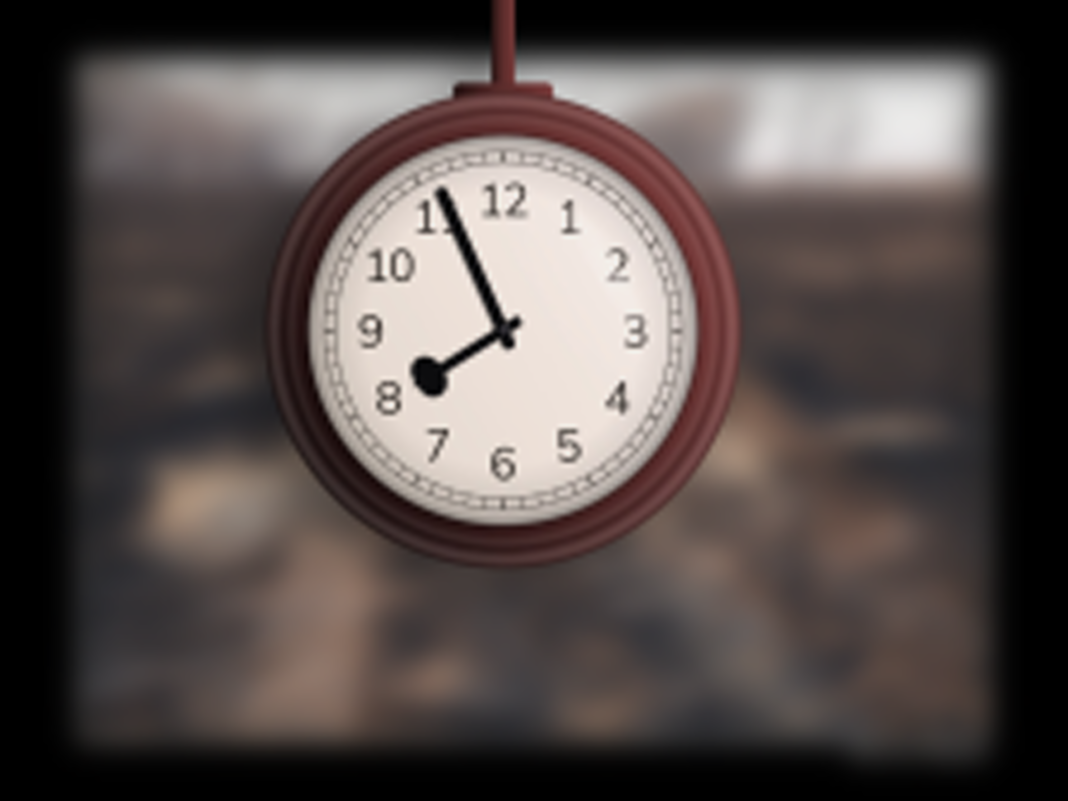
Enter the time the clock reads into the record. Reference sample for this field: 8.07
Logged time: 7.56
